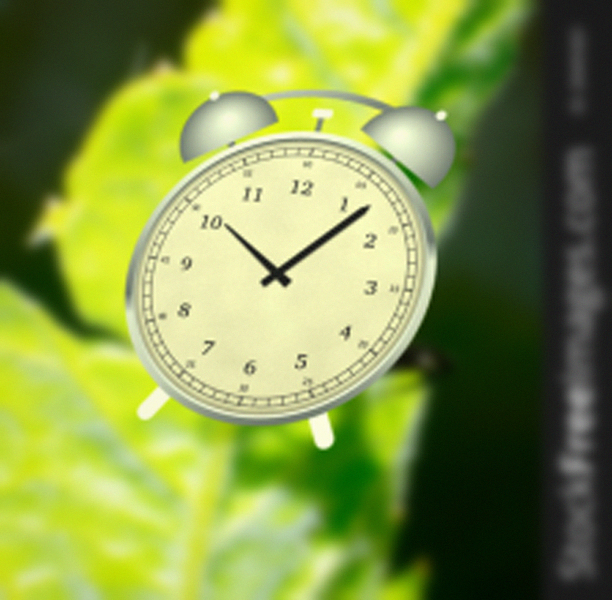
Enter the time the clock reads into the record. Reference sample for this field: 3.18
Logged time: 10.07
